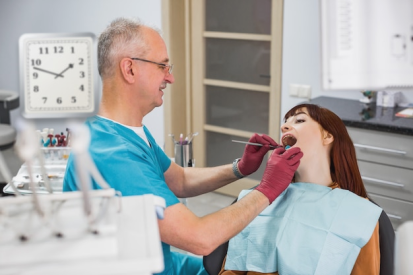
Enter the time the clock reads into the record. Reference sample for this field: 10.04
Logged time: 1.48
